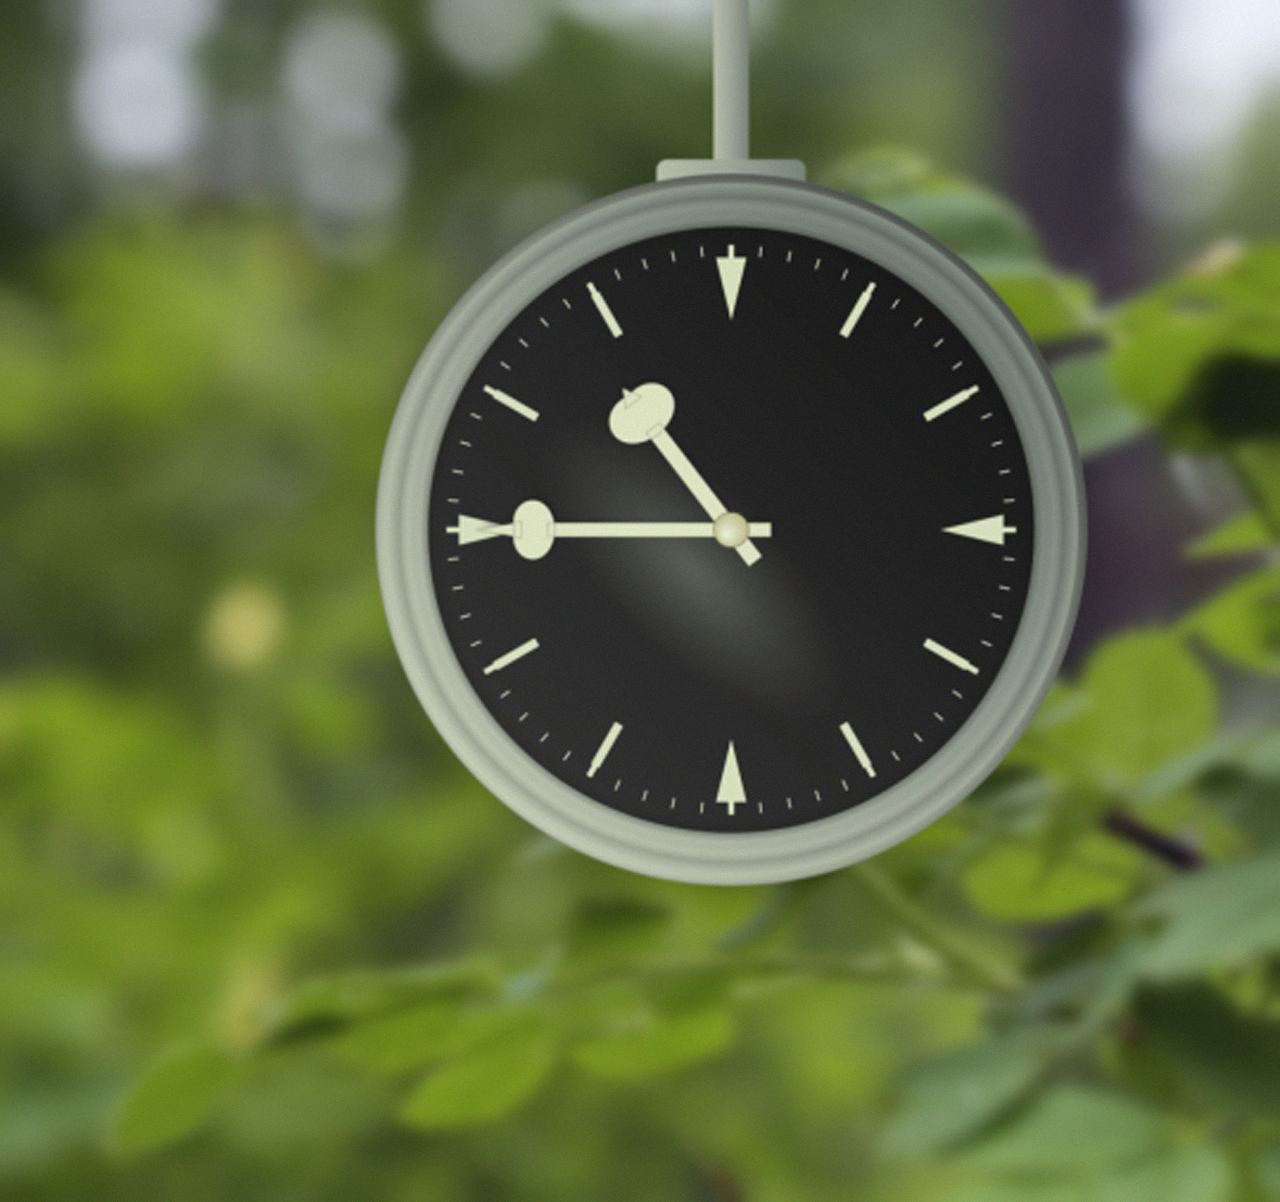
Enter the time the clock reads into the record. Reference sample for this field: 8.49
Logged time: 10.45
